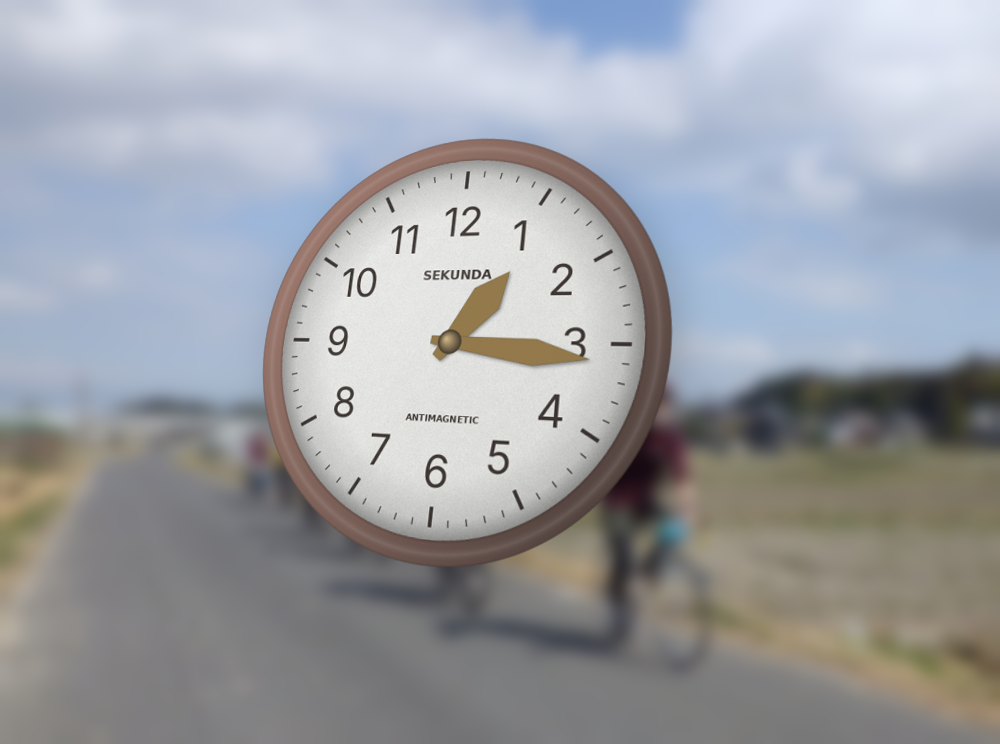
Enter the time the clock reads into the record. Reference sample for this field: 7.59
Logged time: 1.16
